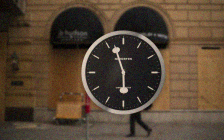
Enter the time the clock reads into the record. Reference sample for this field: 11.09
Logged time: 5.57
